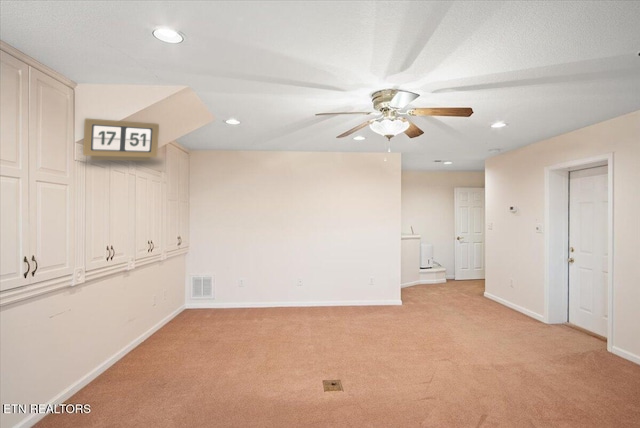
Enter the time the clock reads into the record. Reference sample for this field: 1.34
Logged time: 17.51
